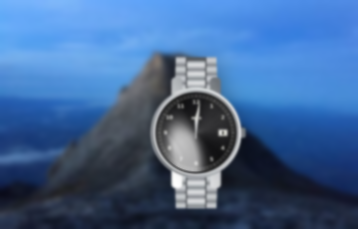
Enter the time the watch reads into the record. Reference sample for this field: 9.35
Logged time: 12.01
